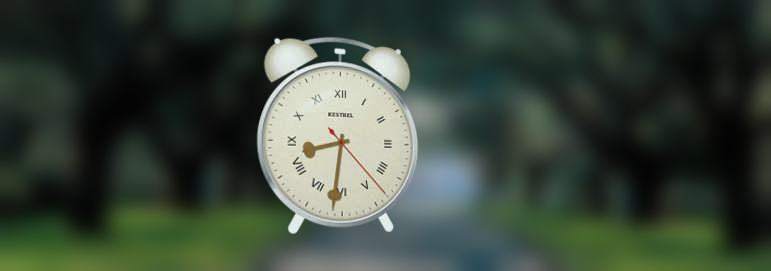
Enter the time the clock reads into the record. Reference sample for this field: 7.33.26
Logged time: 8.31.23
